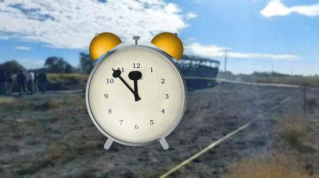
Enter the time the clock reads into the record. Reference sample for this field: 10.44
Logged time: 11.53
